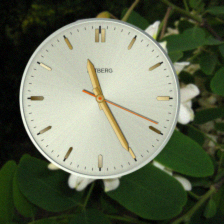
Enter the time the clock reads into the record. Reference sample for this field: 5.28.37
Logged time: 11.25.19
